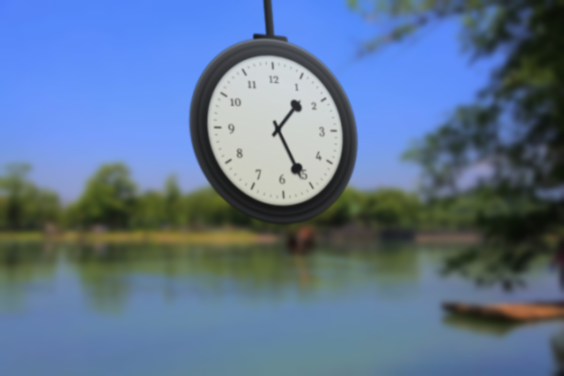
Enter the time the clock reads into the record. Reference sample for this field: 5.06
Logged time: 1.26
